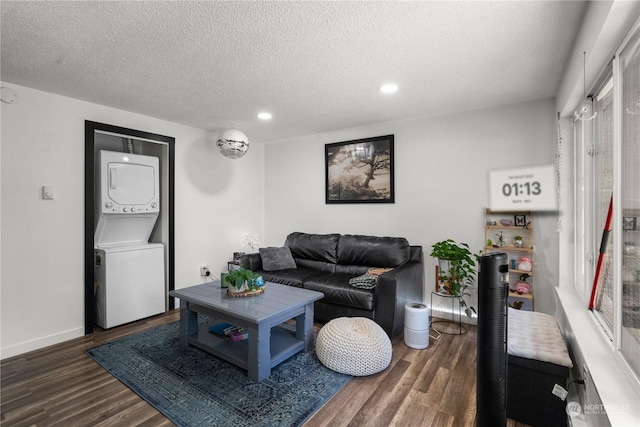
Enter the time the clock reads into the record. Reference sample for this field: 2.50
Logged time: 1.13
